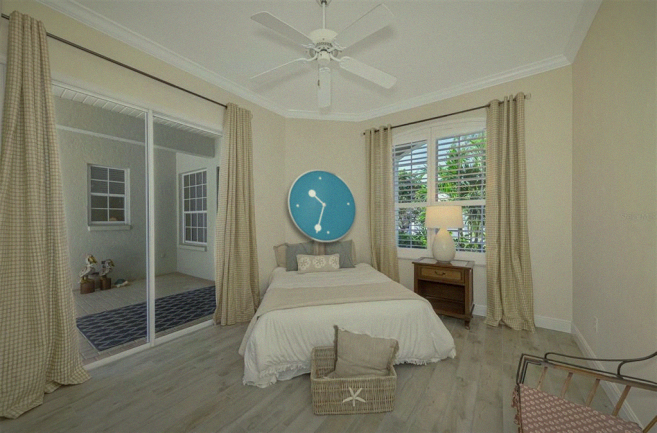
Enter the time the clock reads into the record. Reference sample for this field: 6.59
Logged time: 10.34
